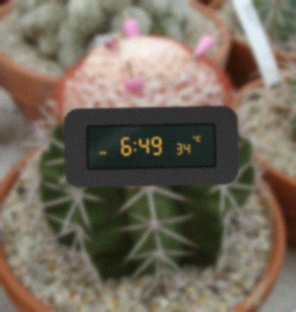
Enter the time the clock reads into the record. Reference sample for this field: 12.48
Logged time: 6.49
